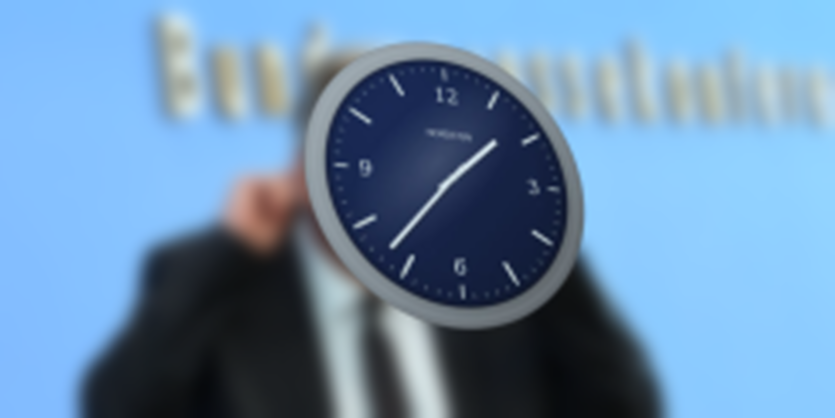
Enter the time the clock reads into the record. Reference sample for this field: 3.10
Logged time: 1.37
